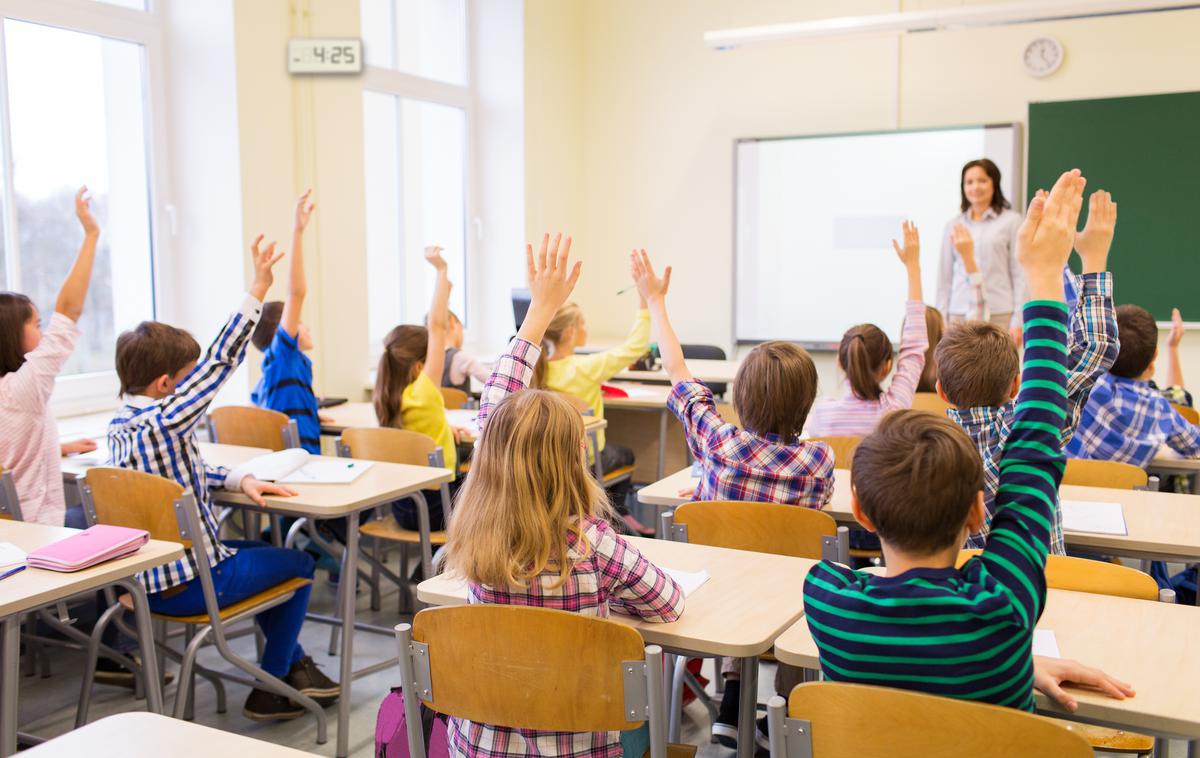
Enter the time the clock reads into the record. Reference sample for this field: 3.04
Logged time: 4.25
